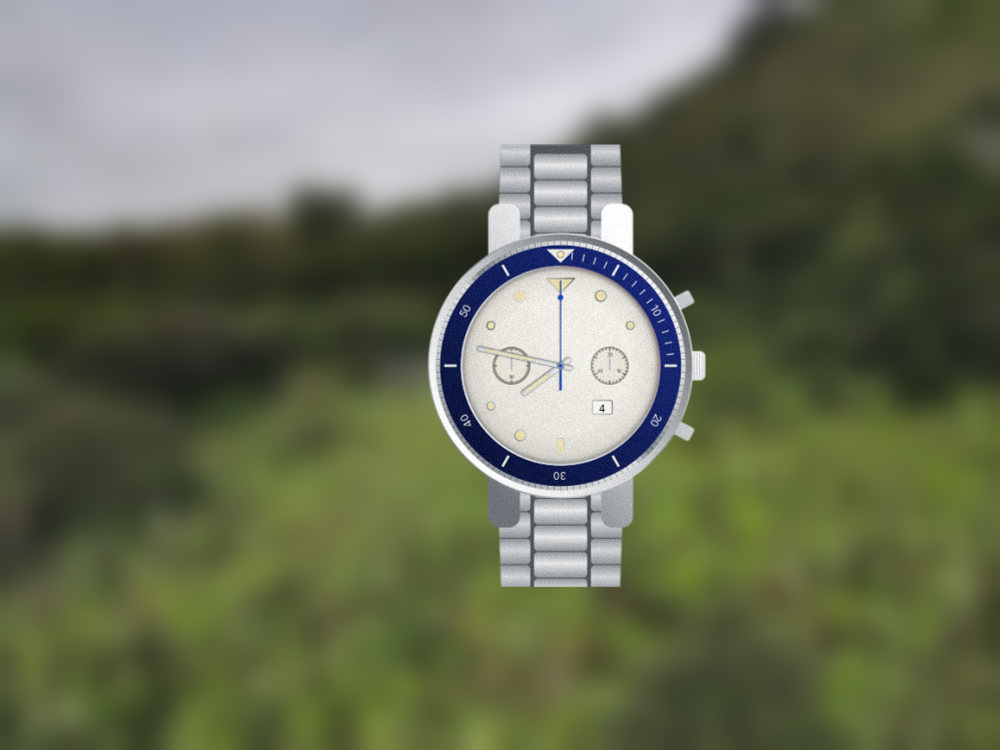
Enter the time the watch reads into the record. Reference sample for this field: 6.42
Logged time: 7.47
